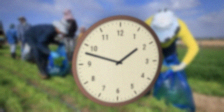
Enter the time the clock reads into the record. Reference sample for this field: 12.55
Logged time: 1.48
